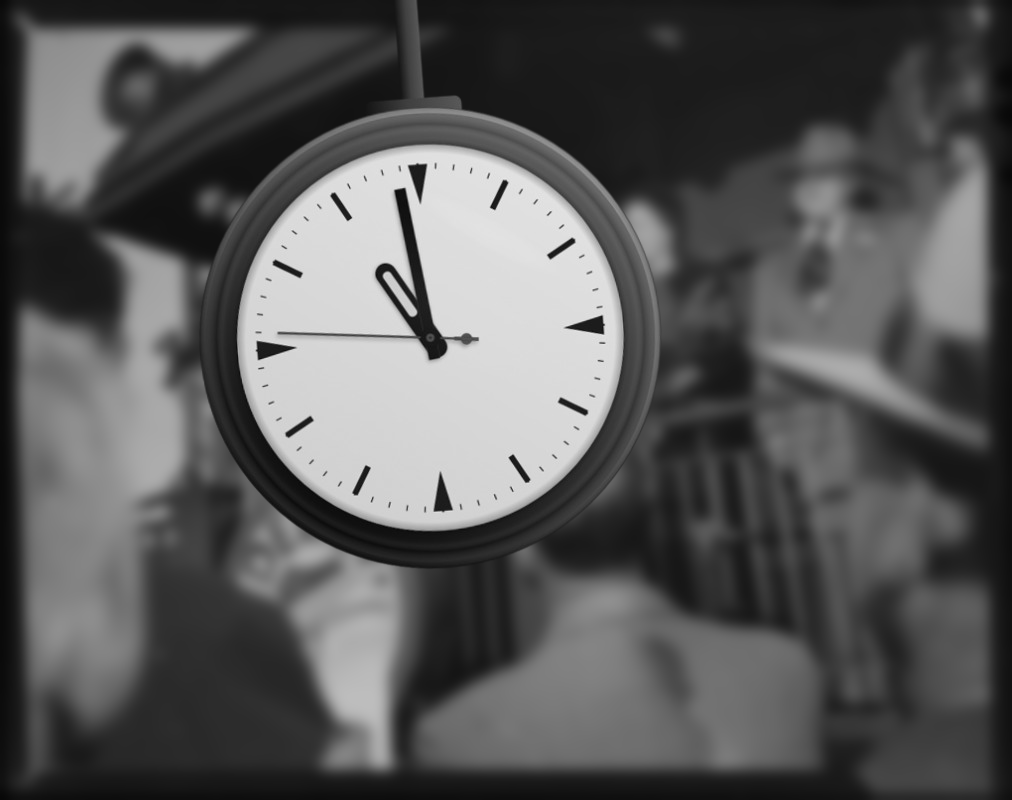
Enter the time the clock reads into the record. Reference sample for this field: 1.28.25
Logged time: 10.58.46
